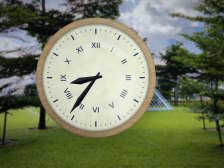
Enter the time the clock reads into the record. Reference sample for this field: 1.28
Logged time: 8.36
